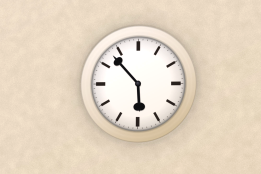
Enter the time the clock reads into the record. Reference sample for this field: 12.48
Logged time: 5.53
